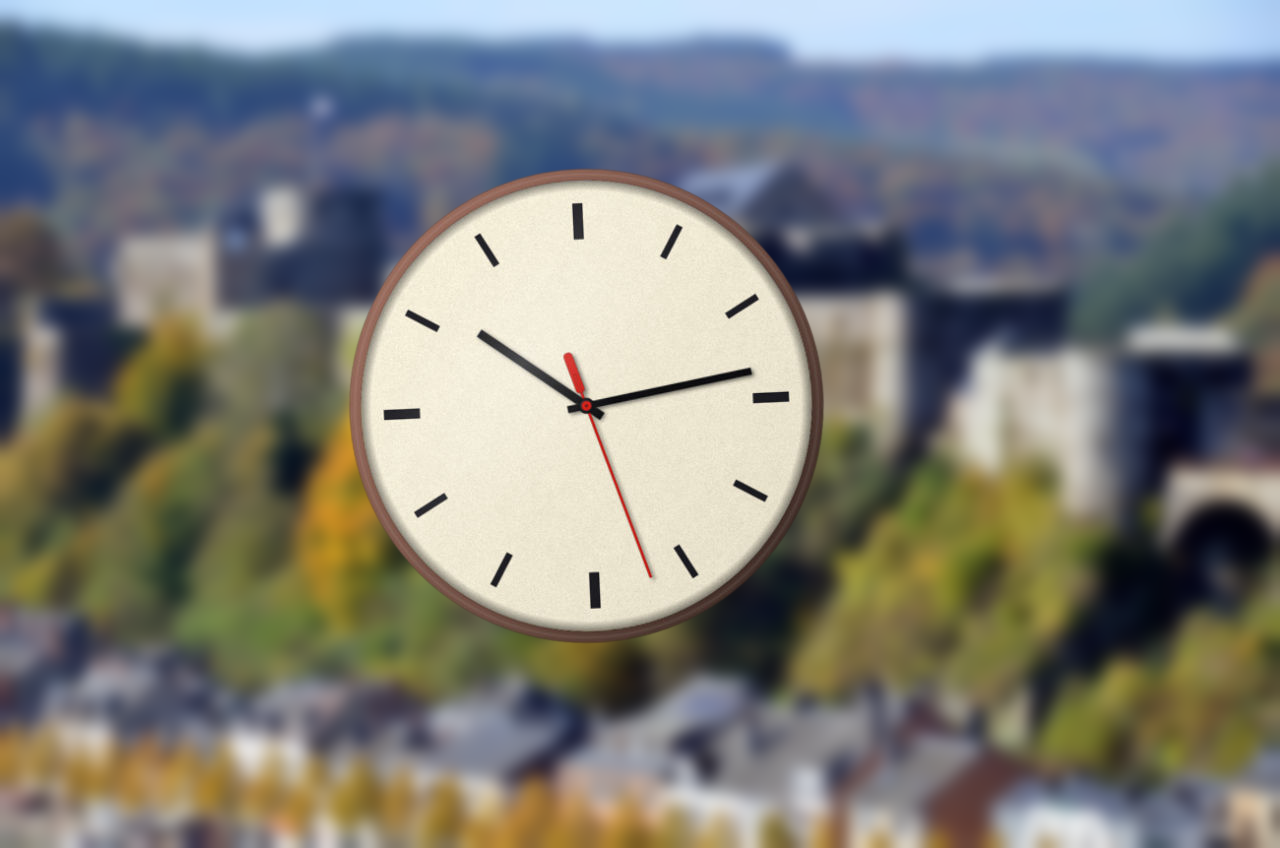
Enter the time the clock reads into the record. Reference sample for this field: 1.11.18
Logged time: 10.13.27
